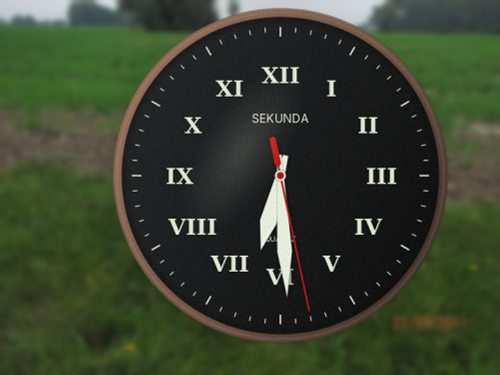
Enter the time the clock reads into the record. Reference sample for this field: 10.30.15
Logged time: 6.29.28
